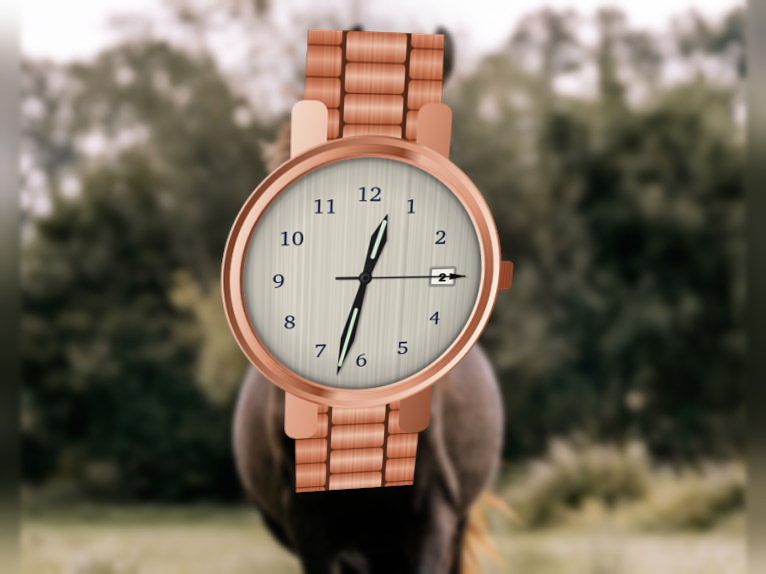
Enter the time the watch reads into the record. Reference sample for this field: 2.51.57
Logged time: 12.32.15
